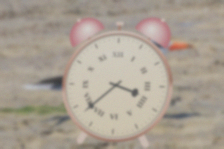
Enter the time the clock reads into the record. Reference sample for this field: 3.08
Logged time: 3.38
